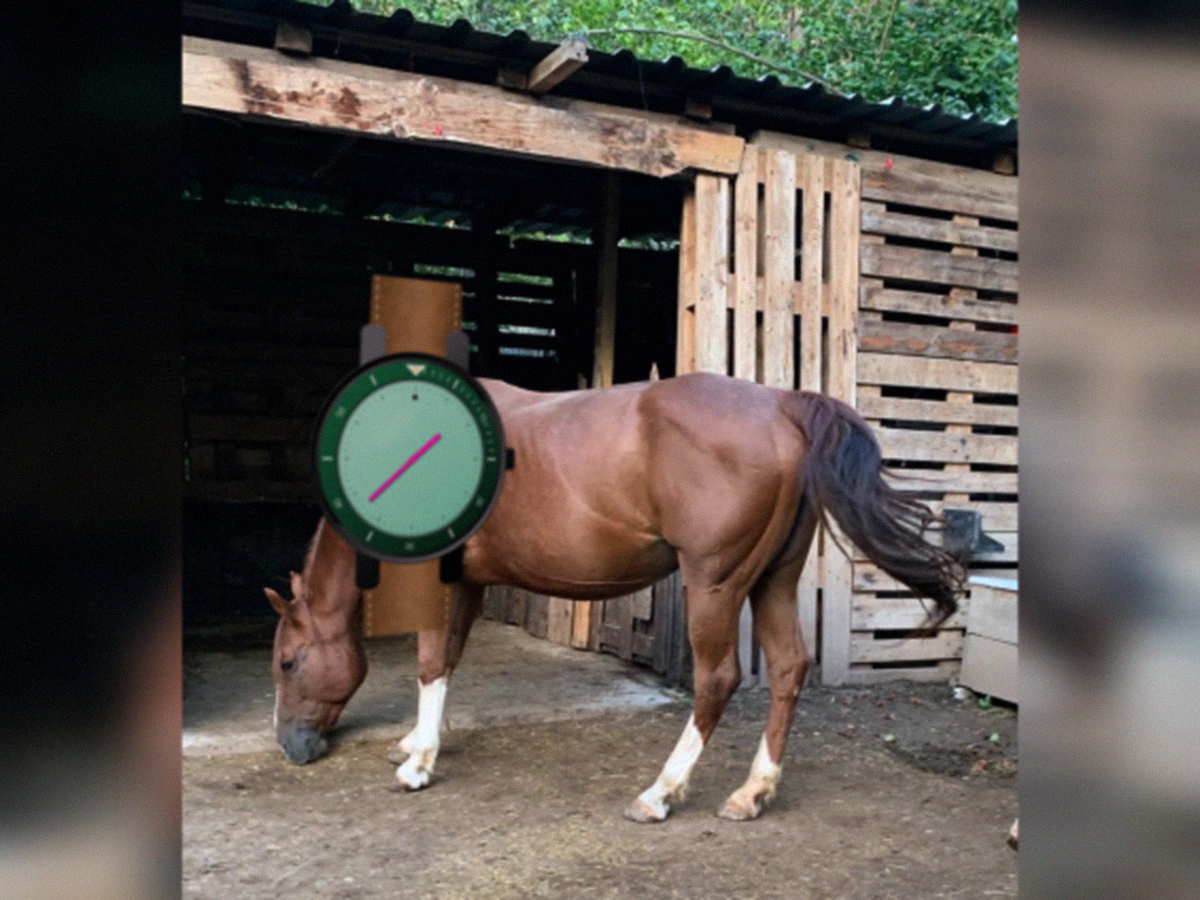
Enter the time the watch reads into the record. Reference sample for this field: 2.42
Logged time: 1.38
